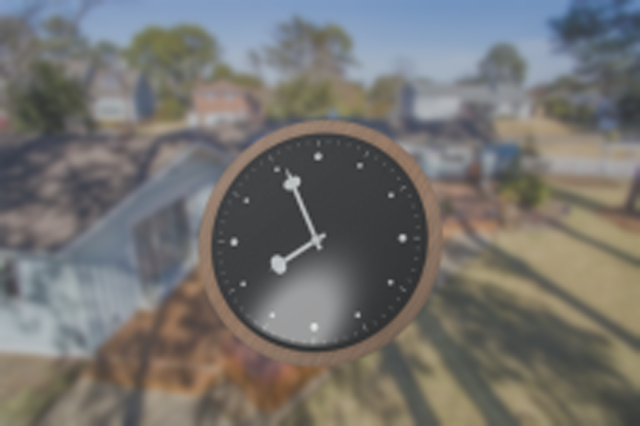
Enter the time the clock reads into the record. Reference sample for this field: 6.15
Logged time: 7.56
